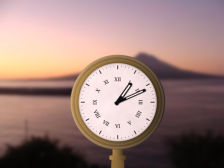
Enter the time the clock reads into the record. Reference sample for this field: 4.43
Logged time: 1.11
